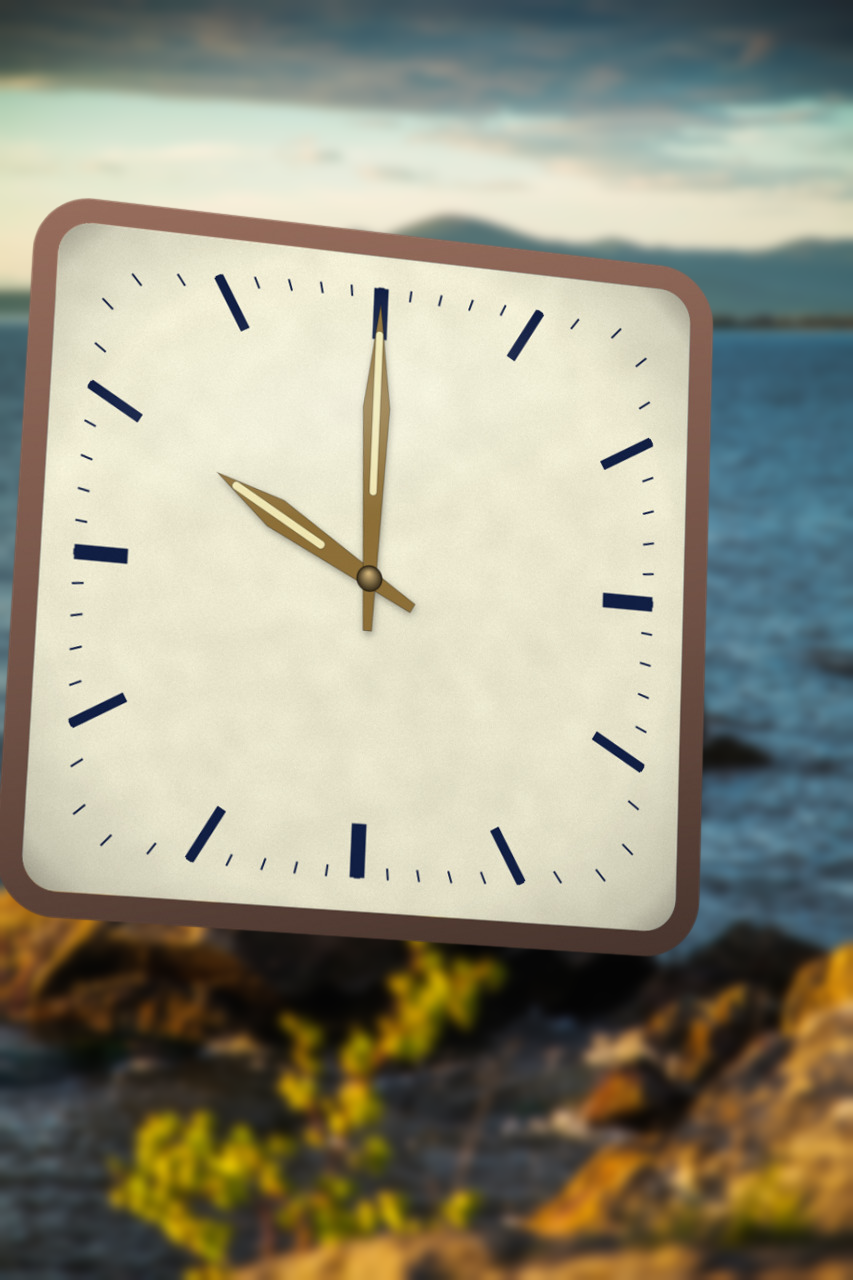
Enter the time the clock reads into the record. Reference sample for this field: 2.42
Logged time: 10.00
